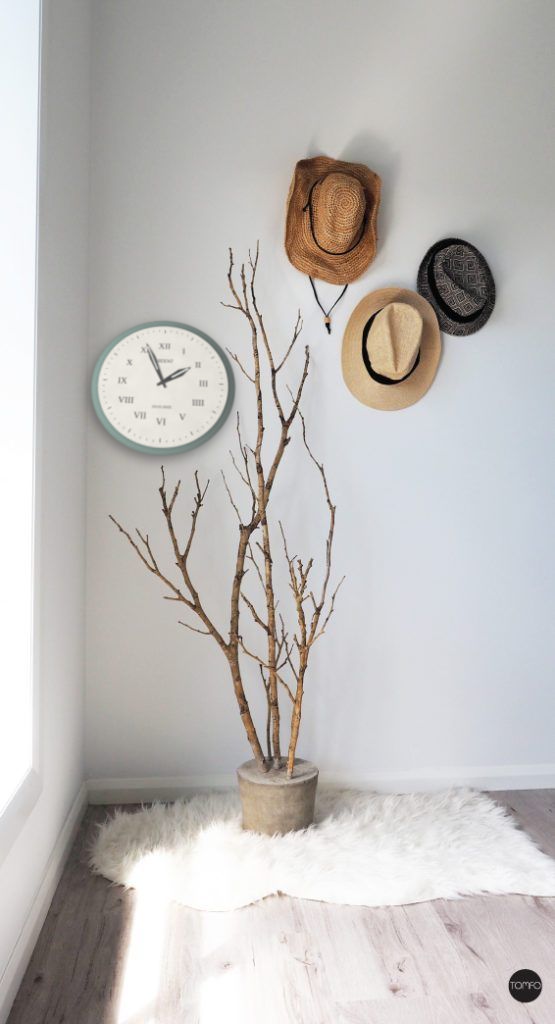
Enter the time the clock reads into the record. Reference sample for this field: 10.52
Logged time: 1.56
